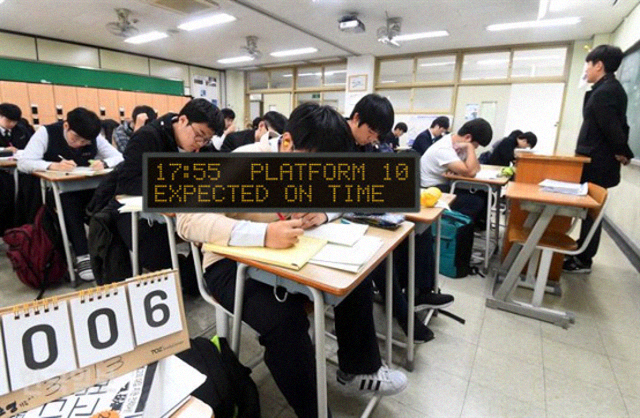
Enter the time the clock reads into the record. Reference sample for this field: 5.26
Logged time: 17.55
